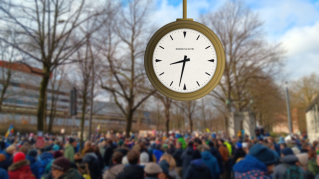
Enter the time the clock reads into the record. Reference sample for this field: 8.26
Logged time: 8.32
